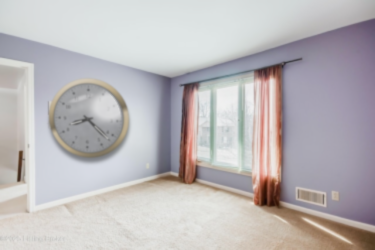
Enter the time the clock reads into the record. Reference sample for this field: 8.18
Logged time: 8.22
